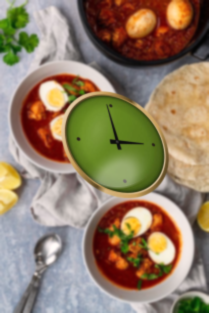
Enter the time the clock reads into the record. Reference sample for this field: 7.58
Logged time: 2.59
